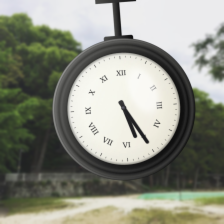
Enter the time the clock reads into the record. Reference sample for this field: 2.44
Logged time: 5.25
